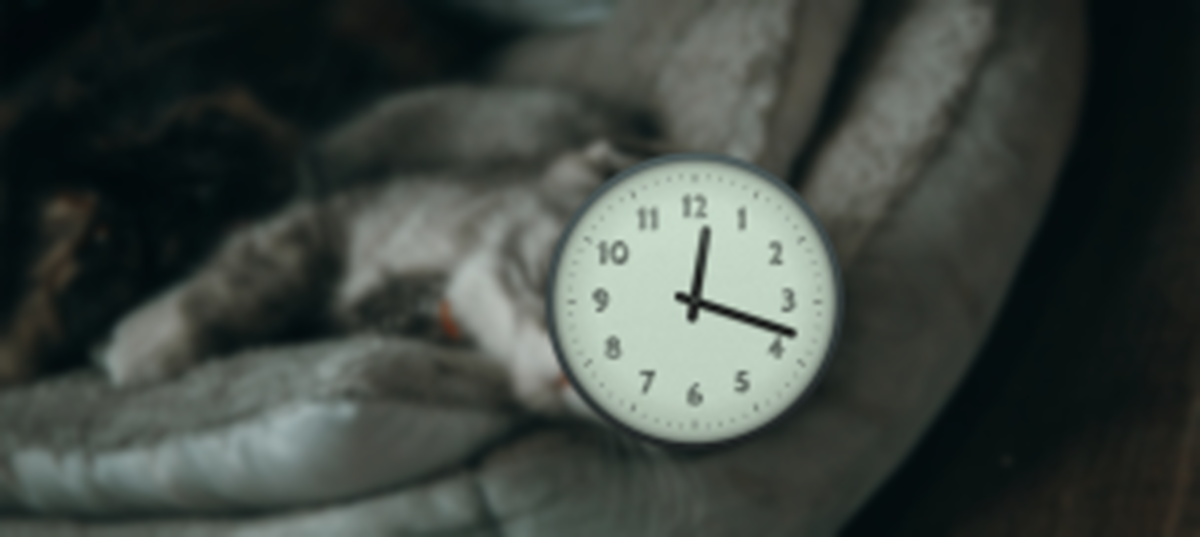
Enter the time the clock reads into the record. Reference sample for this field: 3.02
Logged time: 12.18
